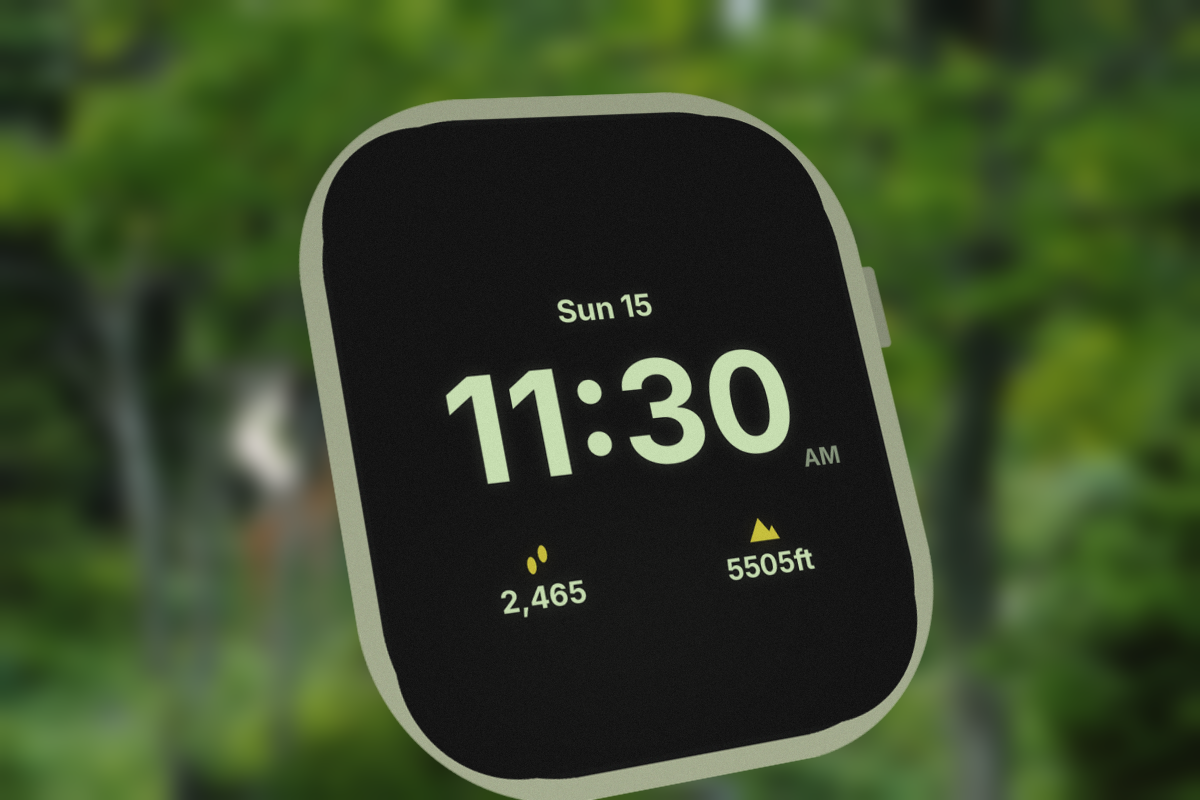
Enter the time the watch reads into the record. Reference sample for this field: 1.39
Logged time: 11.30
